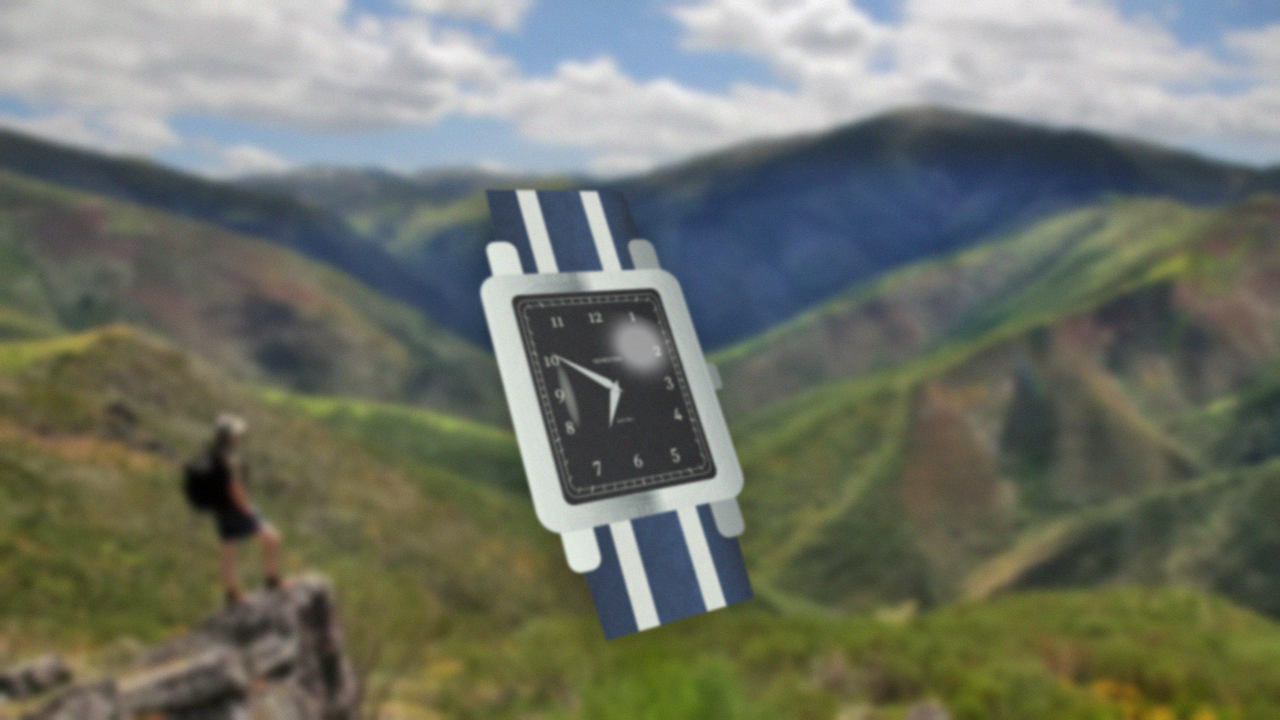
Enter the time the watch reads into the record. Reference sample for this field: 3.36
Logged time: 6.51
